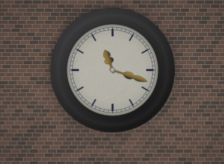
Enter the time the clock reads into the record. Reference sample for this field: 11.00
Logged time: 11.18
